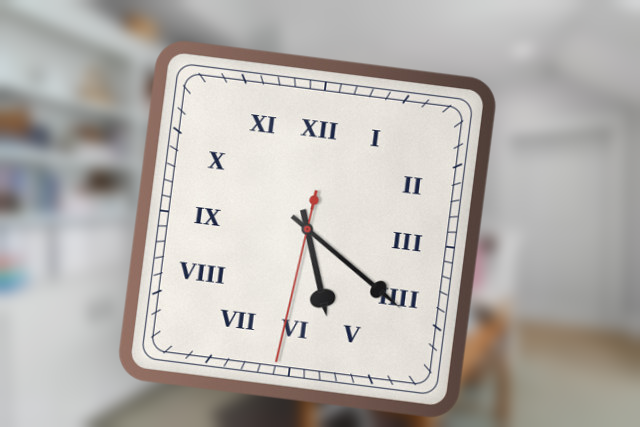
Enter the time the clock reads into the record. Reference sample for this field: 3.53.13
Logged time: 5.20.31
